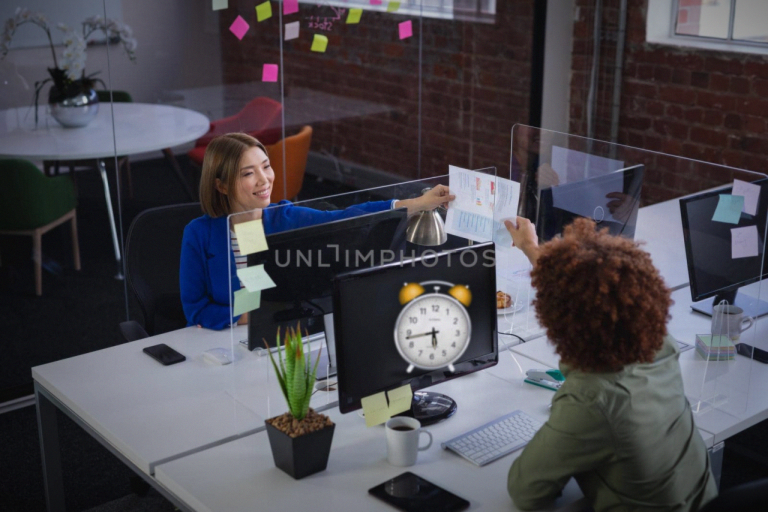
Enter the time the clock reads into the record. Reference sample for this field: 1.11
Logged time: 5.43
